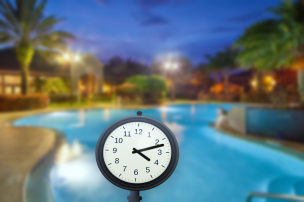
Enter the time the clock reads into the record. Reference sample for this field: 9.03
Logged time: 4.12
